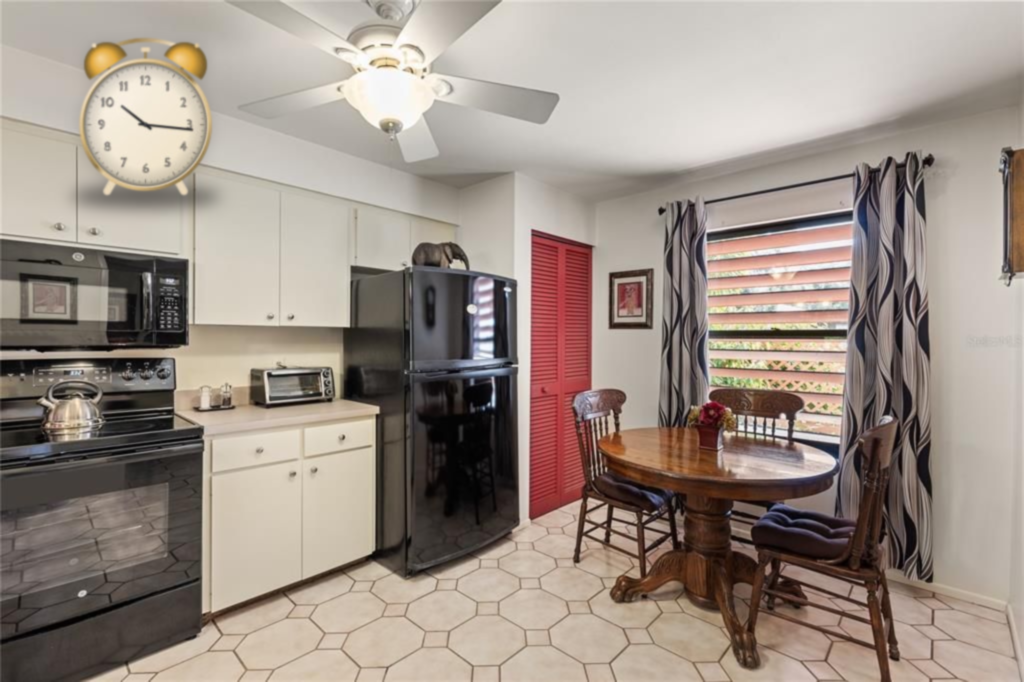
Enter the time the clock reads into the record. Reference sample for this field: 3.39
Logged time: 10.16
